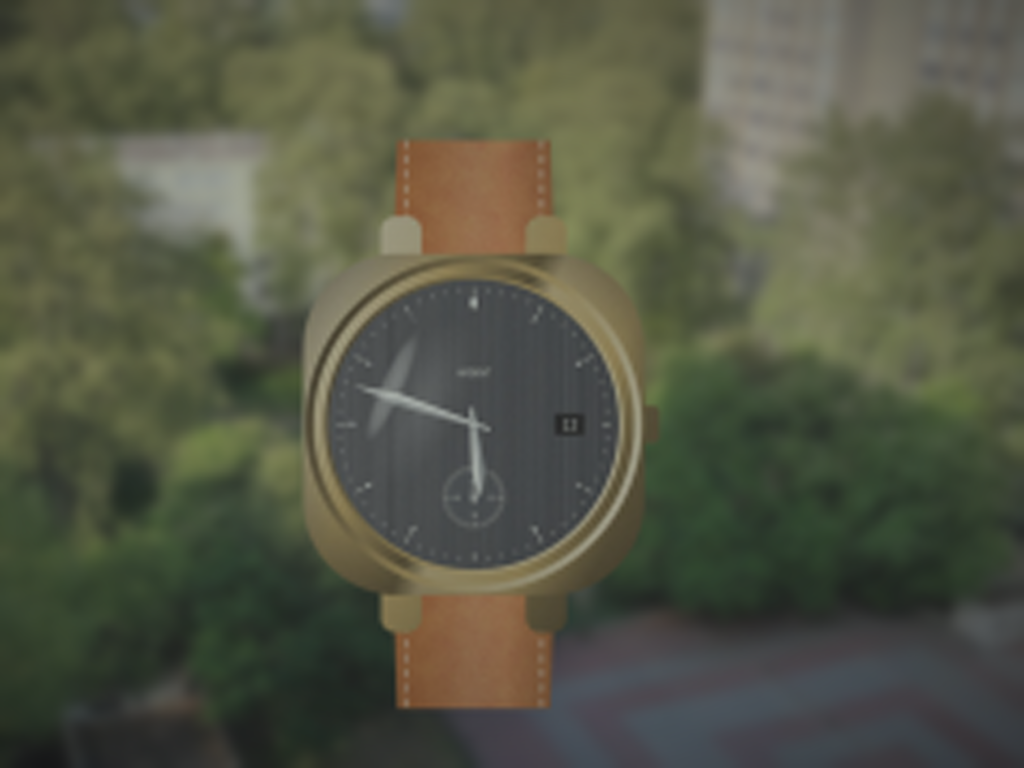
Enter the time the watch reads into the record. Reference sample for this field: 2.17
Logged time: 5.48
